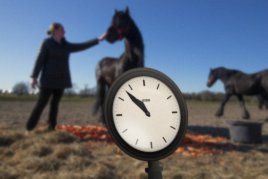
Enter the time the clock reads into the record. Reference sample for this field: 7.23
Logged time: 10.53
